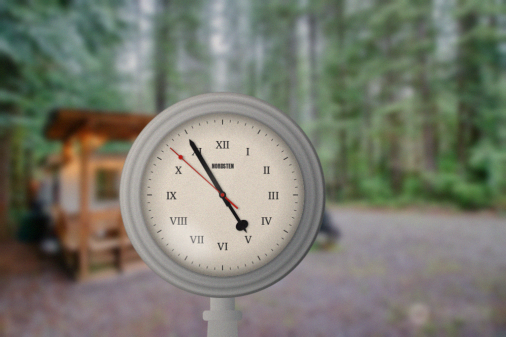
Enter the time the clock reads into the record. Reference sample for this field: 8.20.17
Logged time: 4.54.52
